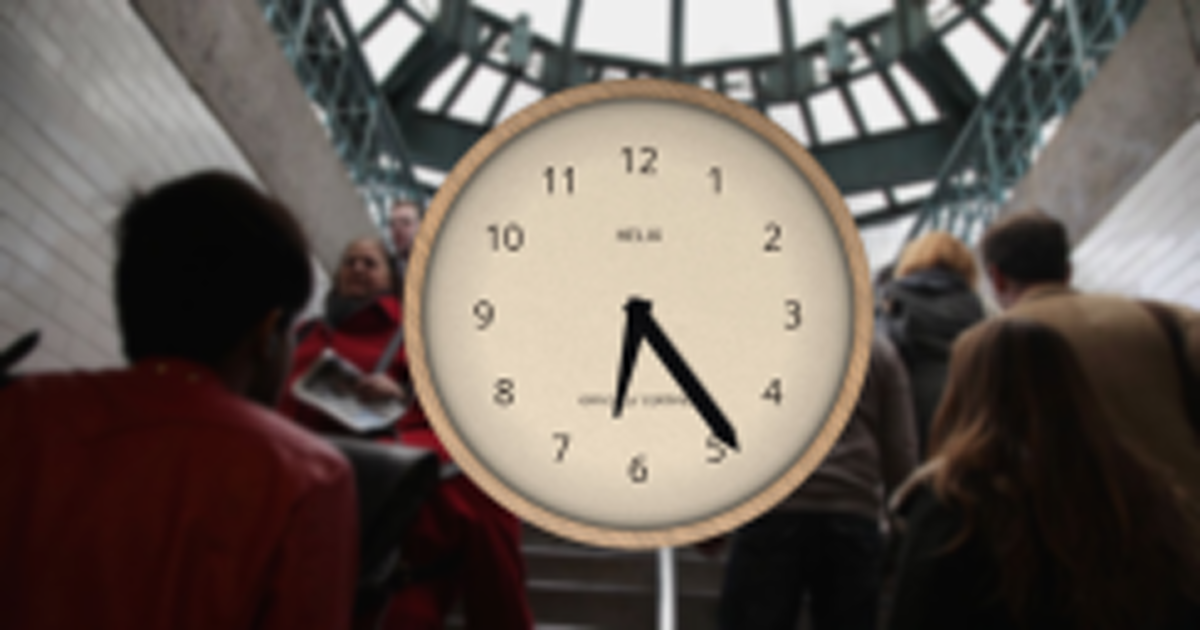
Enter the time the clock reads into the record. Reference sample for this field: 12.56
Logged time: 6.24
